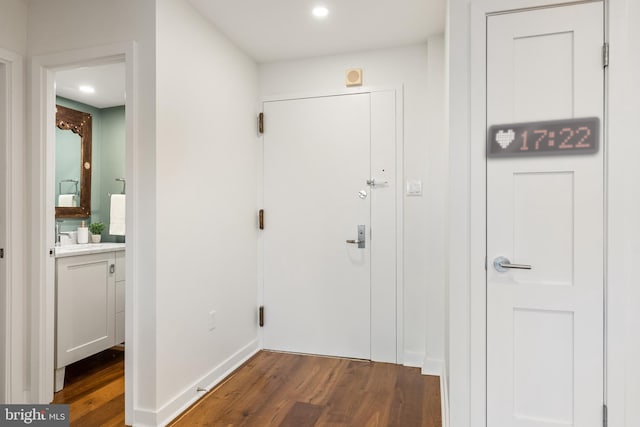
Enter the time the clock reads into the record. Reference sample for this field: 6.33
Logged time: 17.22
